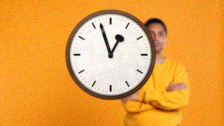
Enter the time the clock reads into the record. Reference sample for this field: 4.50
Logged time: 12.57
